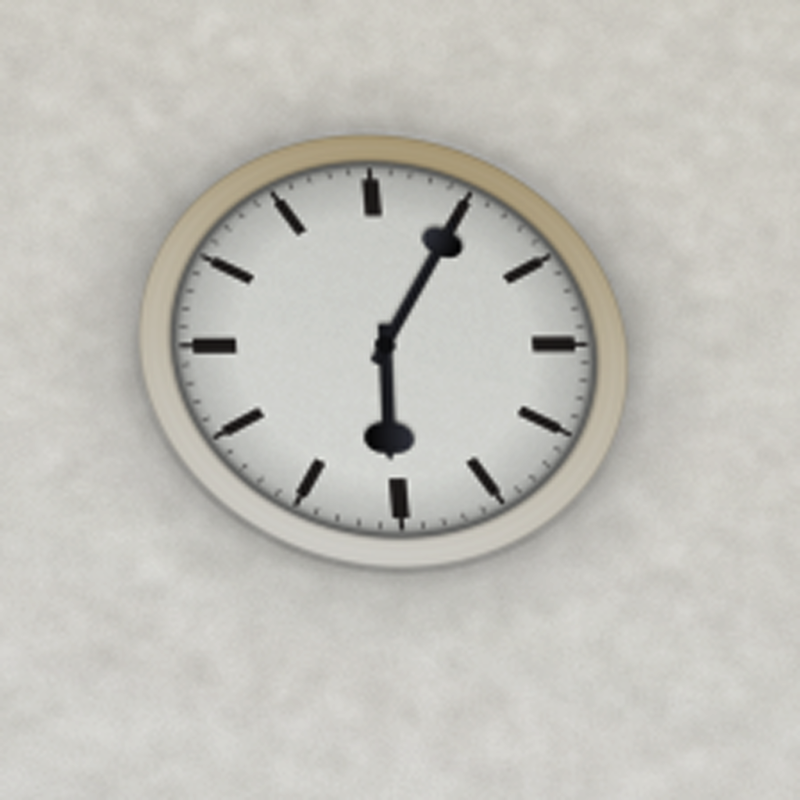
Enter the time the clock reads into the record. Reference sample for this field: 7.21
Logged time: 6.05
